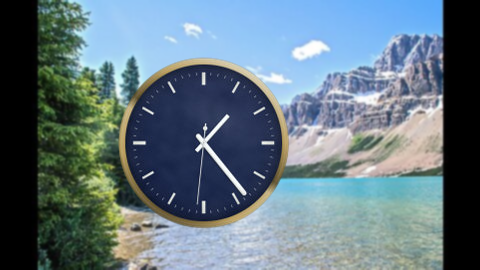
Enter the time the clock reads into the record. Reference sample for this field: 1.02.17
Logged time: 1.23.31
